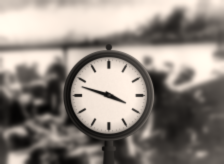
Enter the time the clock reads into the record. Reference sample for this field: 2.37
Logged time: 3.48
